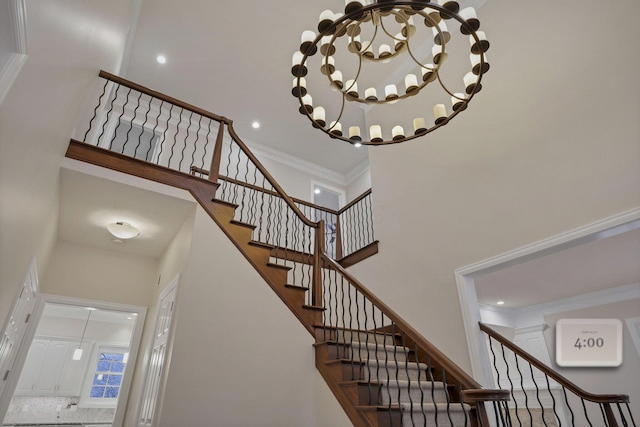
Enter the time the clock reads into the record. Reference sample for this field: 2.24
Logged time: 4.00
